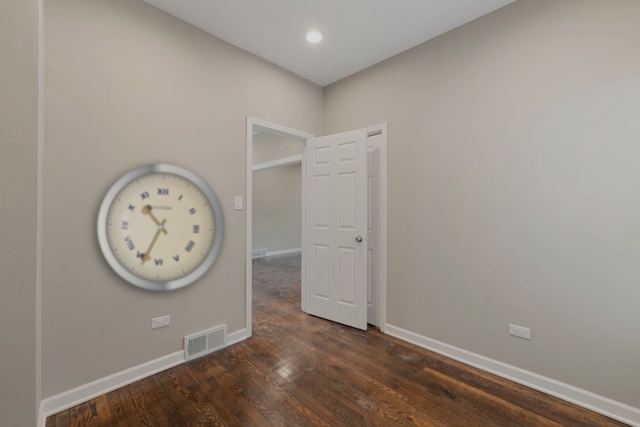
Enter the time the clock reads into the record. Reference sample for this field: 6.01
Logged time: 10.34
